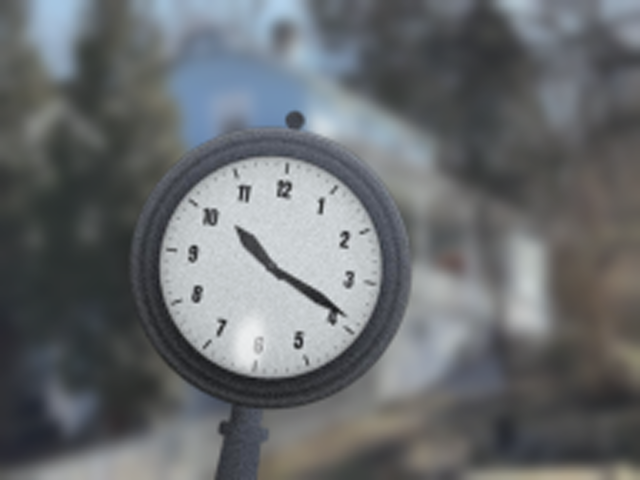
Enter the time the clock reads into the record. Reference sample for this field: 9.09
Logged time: 10.19
